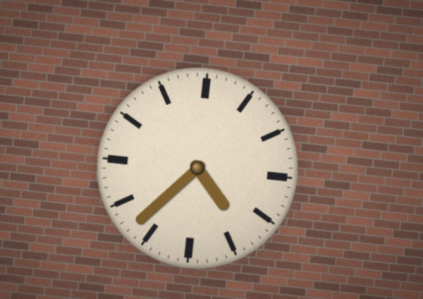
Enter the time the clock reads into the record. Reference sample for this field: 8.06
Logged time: 4.37
